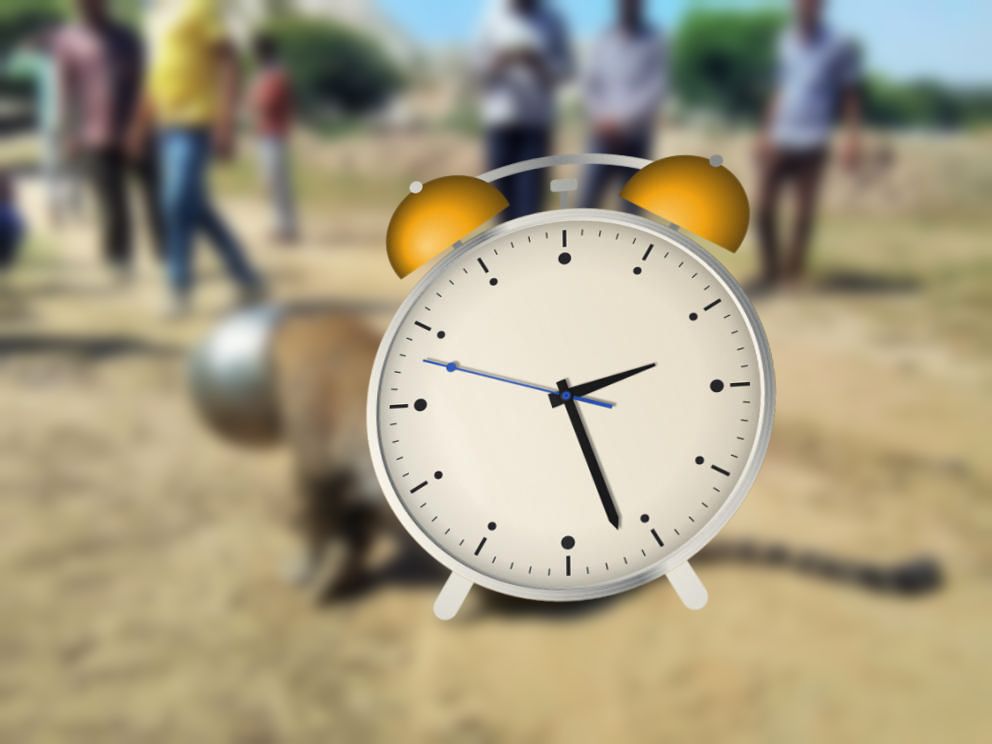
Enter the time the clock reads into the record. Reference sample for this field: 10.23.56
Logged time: 2.26.48
